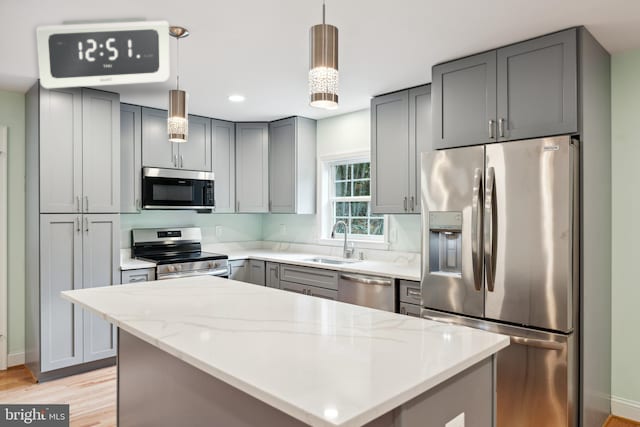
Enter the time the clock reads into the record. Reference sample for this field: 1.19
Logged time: 12.51
